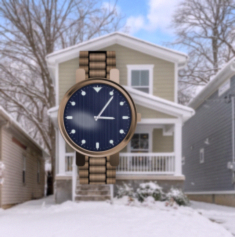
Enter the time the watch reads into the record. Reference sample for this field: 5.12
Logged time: 3.06
